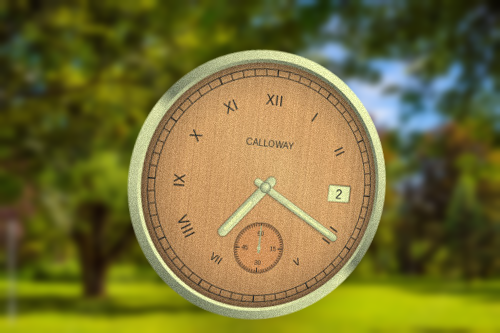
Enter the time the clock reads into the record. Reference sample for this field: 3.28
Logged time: 7.20
